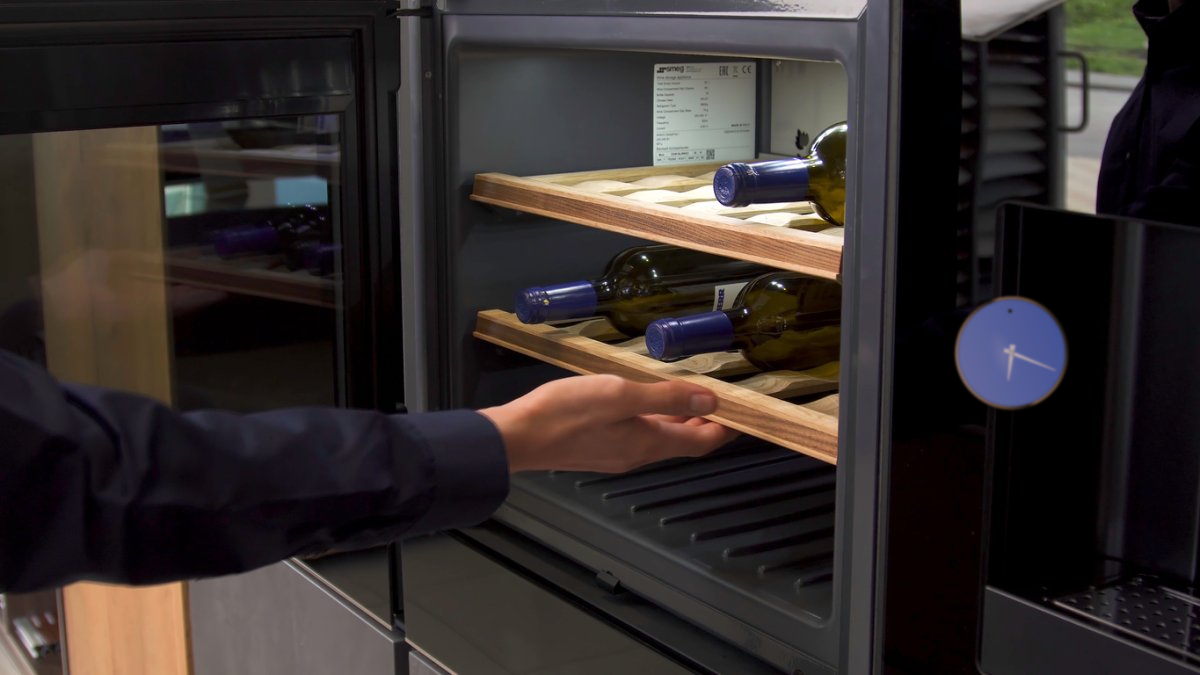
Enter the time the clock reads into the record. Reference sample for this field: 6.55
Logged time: 6.19
